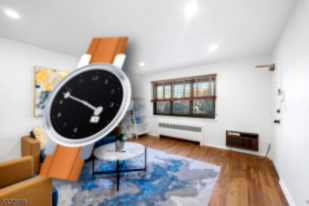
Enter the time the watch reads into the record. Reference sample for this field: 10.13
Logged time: 3.48
